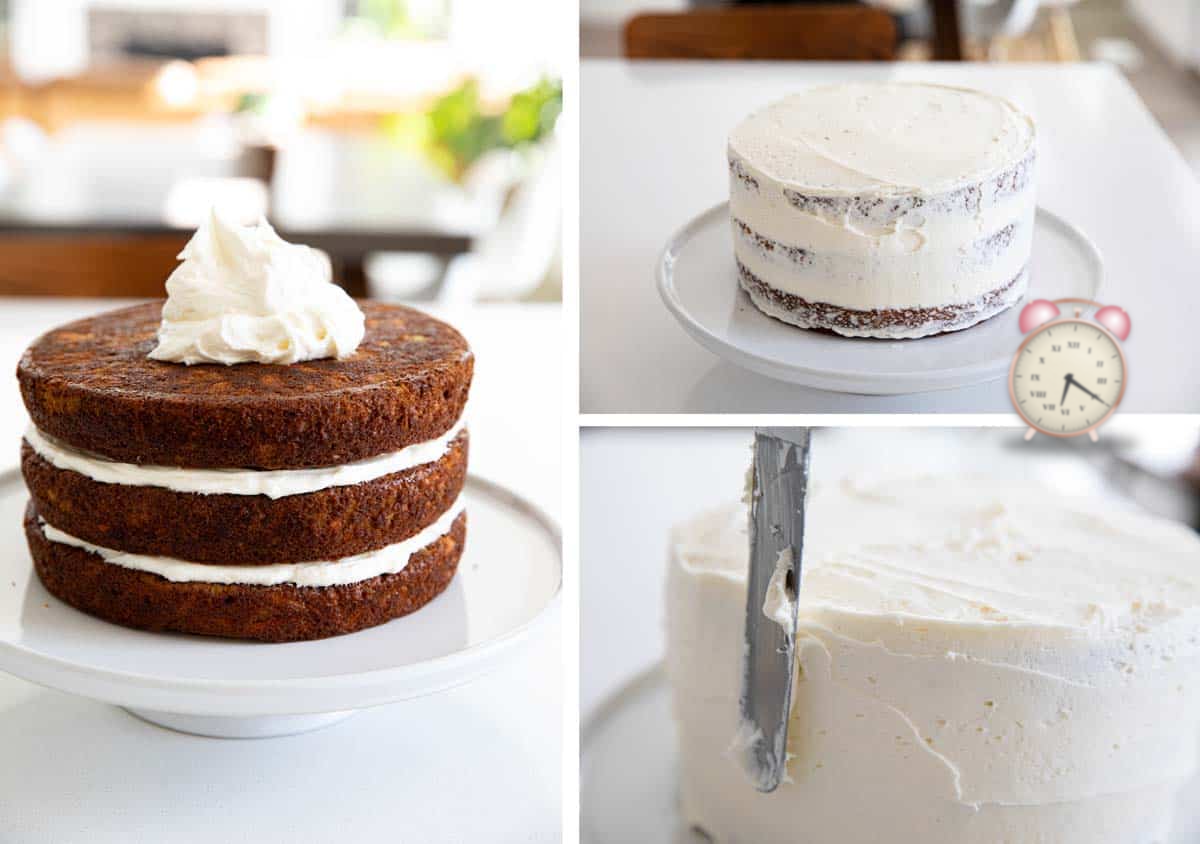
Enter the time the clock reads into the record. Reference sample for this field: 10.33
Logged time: 6.20
